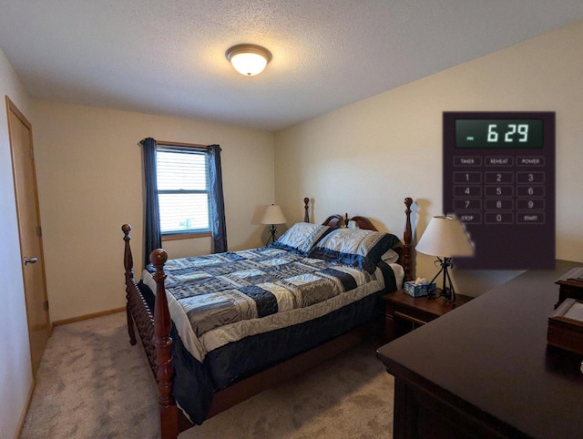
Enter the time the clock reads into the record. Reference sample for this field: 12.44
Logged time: 6.29
